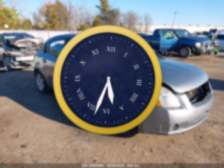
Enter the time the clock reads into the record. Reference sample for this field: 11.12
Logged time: 5.33
